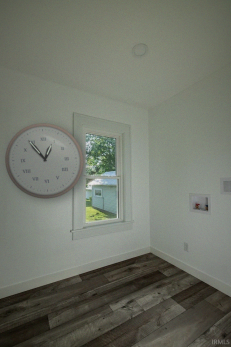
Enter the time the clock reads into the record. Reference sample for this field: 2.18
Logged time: 12.54
